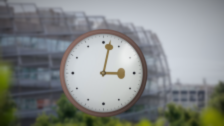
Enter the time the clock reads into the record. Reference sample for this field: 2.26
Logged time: 3.02
